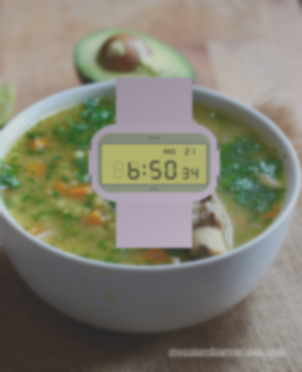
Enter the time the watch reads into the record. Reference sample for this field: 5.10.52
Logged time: 6.50.34
